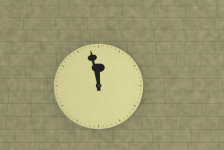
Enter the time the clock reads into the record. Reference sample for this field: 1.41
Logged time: 11.58
